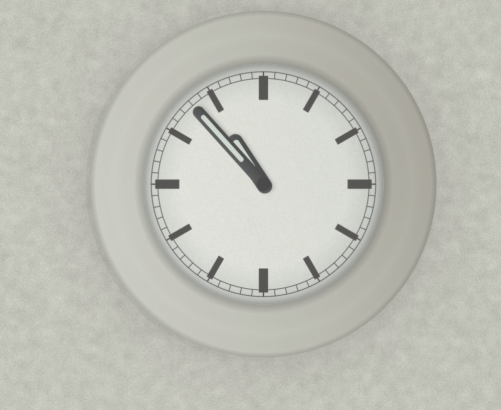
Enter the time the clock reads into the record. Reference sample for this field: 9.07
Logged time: 10.53
